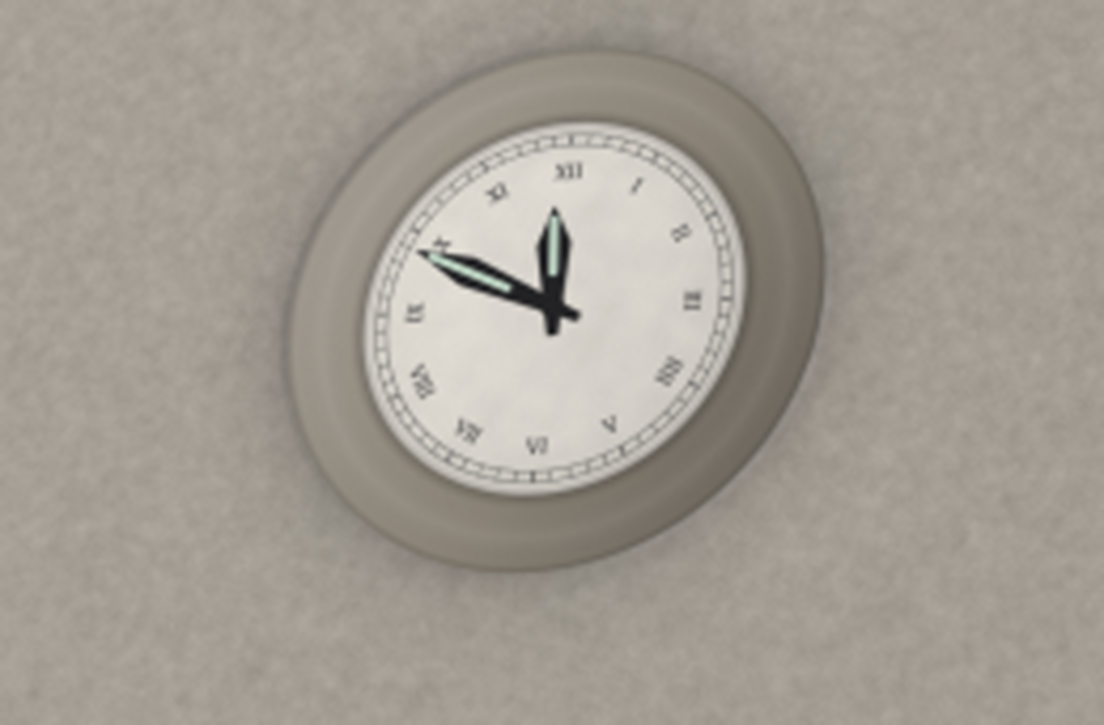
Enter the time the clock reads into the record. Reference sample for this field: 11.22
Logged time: 11.49
